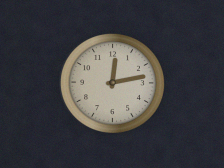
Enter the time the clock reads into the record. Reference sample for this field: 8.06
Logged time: 12.13
